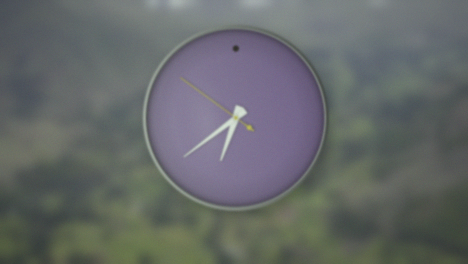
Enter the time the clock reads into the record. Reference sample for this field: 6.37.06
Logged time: 6.38.51
